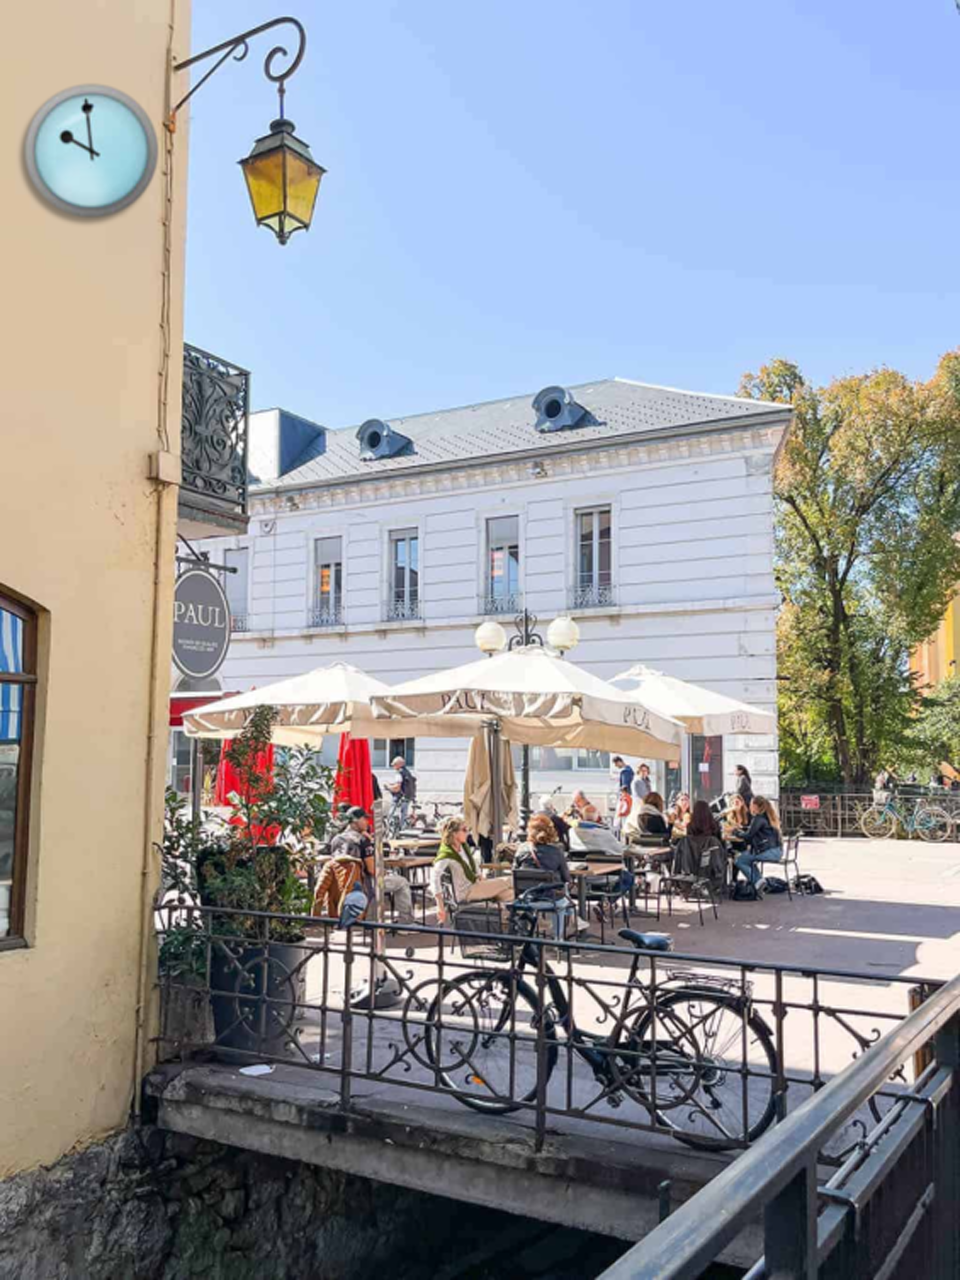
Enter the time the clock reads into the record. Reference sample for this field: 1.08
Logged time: 9.59
